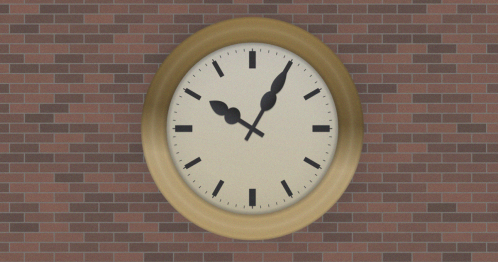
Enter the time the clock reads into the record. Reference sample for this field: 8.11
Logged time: 10.05
